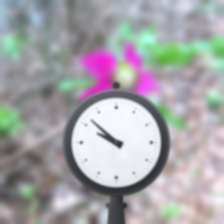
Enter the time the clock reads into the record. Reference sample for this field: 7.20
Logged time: 9.52
